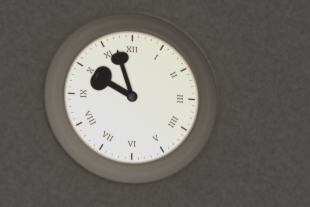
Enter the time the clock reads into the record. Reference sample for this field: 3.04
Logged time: 9.57
